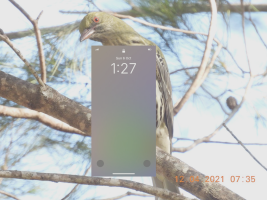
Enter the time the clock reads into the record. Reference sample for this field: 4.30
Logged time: 1.27
